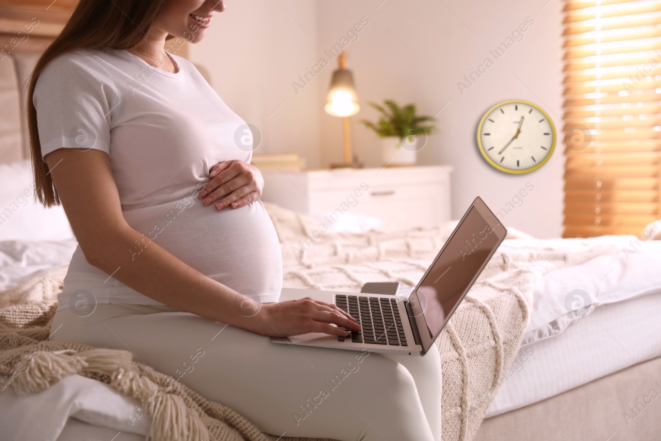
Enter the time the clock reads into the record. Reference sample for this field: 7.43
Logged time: 12.37
